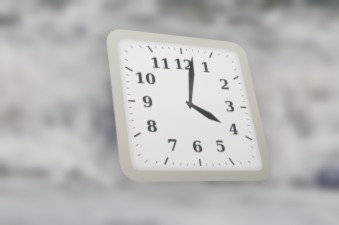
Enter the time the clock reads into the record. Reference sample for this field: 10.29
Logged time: 4.02
